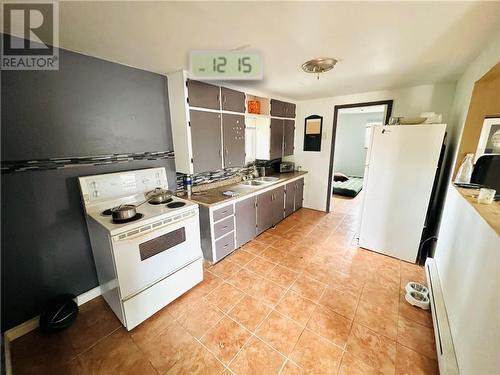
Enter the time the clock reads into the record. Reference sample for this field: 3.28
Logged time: 12.15
